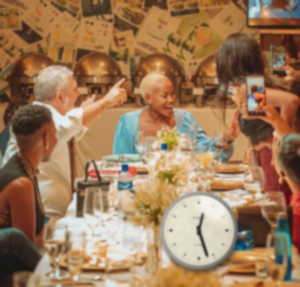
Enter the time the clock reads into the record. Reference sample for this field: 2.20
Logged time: 12.27
